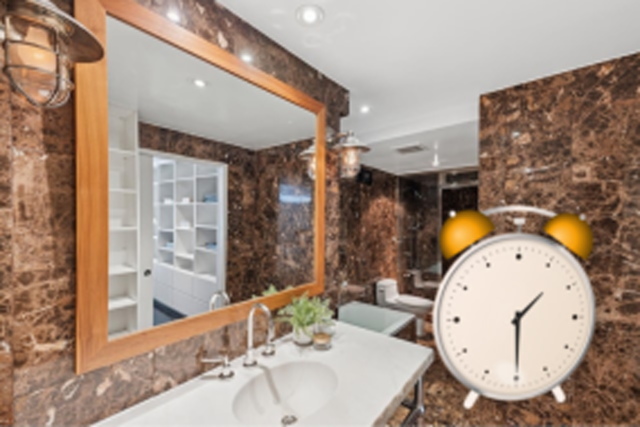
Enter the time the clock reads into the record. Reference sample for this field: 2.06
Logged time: 1.30
